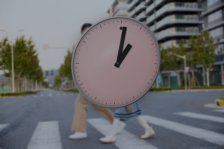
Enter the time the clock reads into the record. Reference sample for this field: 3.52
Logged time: 1.01
